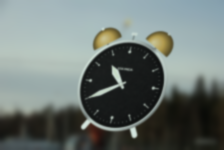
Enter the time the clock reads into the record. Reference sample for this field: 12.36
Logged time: 10.40
